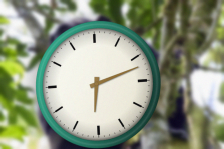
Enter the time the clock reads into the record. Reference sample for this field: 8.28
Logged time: 6.12
